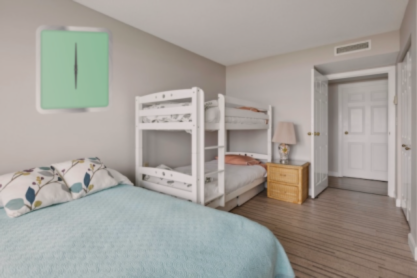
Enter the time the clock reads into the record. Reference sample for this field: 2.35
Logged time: 6.00
